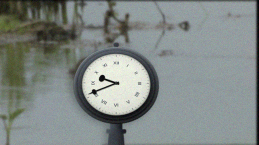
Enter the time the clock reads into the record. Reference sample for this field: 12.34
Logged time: 9.41
